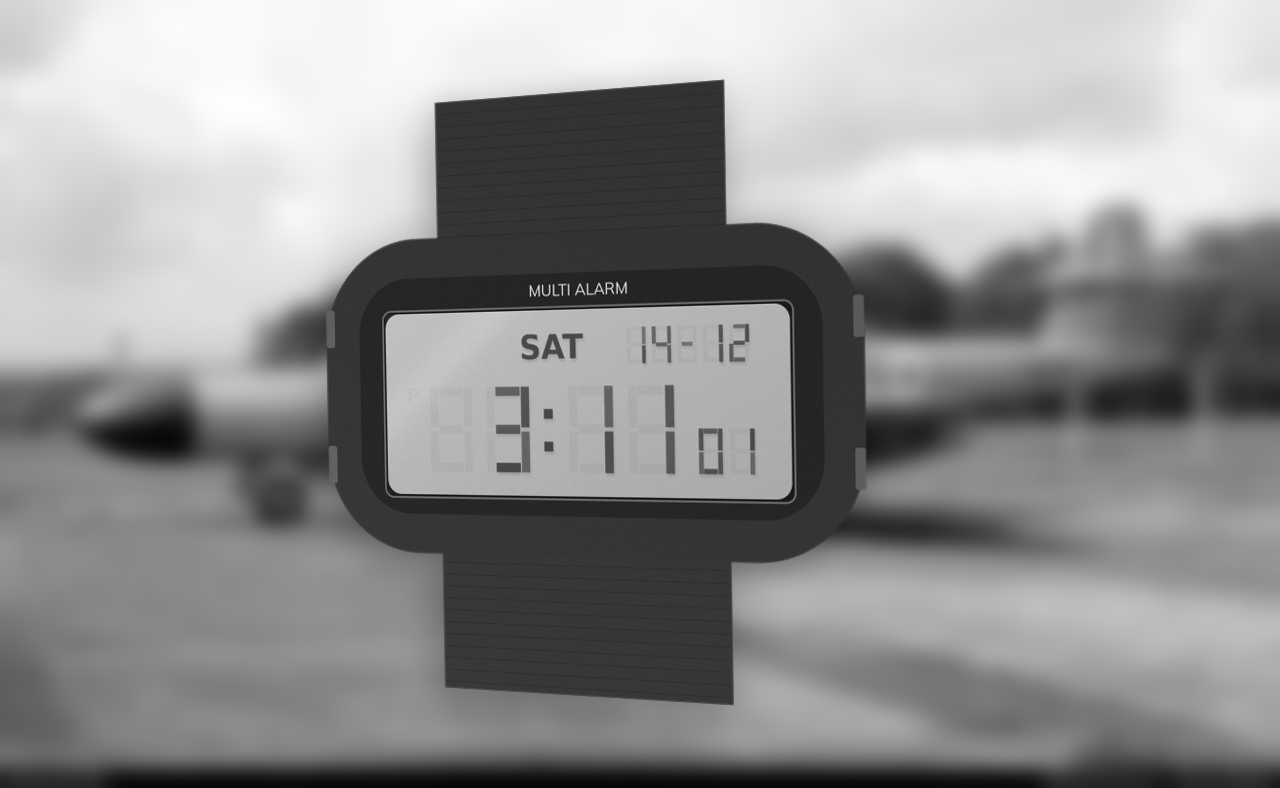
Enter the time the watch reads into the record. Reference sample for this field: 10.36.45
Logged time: 3.11.01
